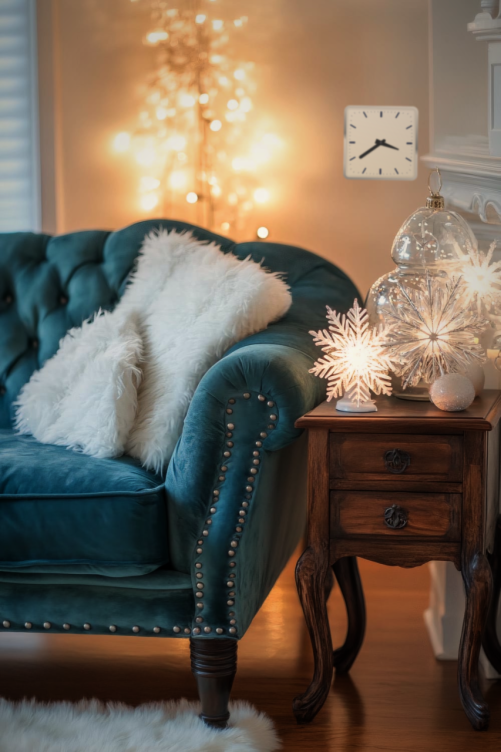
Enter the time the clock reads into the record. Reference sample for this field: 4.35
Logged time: 3.39
